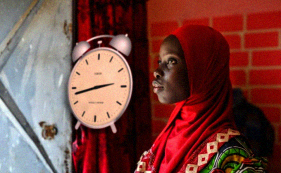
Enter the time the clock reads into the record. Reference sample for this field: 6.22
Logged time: 2.43
